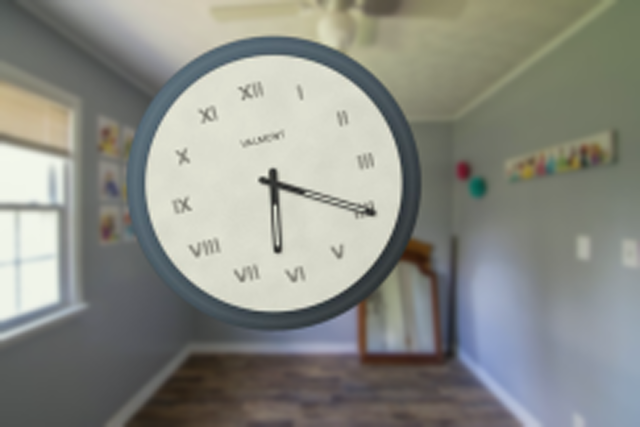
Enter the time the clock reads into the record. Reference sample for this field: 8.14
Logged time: 6.20
